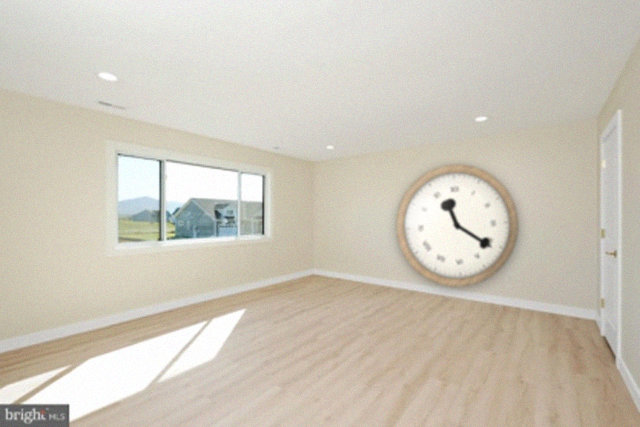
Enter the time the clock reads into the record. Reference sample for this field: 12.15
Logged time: 11.21
